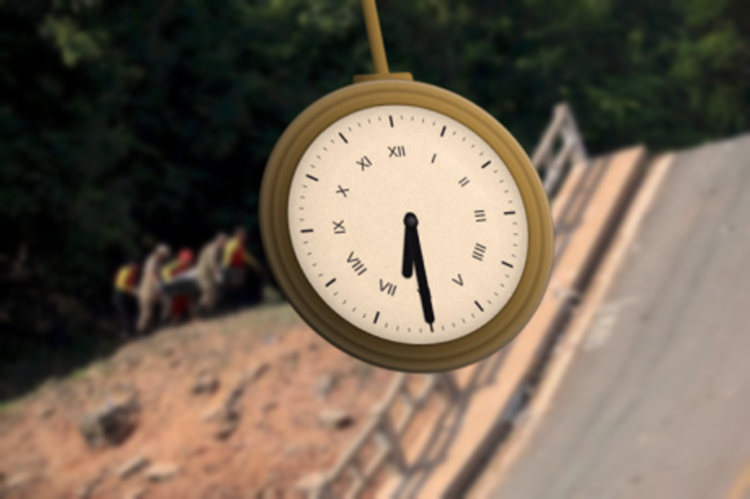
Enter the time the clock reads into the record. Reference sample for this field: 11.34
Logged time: 6.30
